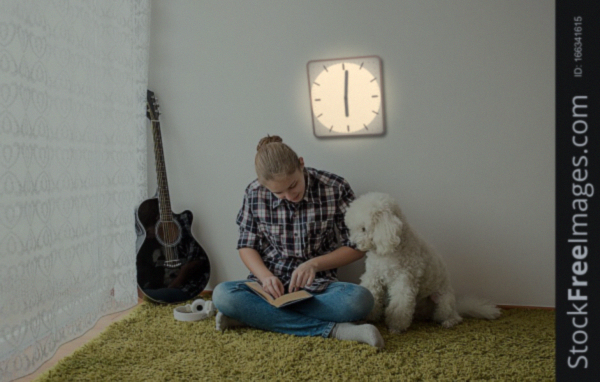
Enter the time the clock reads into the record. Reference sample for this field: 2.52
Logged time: 6.01
